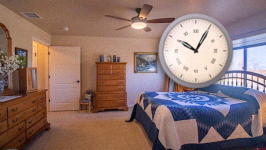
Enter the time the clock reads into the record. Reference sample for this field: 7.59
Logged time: 10.05
